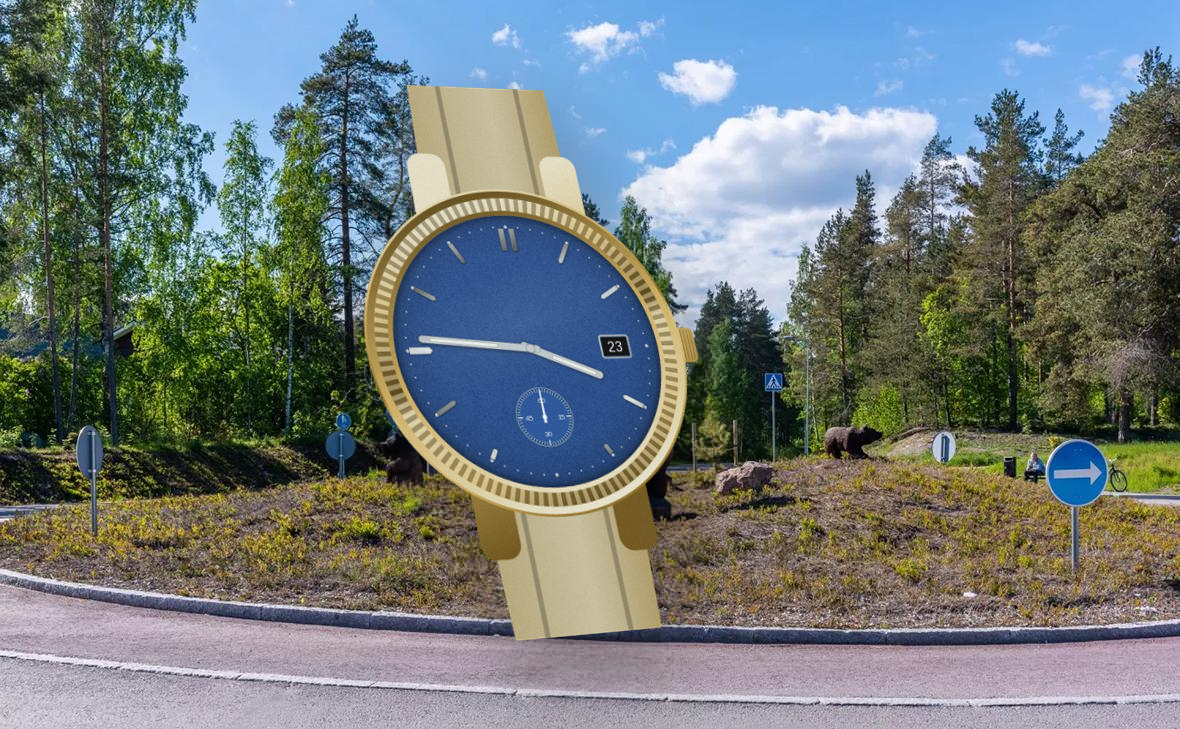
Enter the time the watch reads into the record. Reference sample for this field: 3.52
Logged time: 3.46
